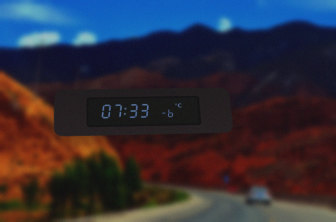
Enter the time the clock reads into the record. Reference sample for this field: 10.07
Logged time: 7.33
